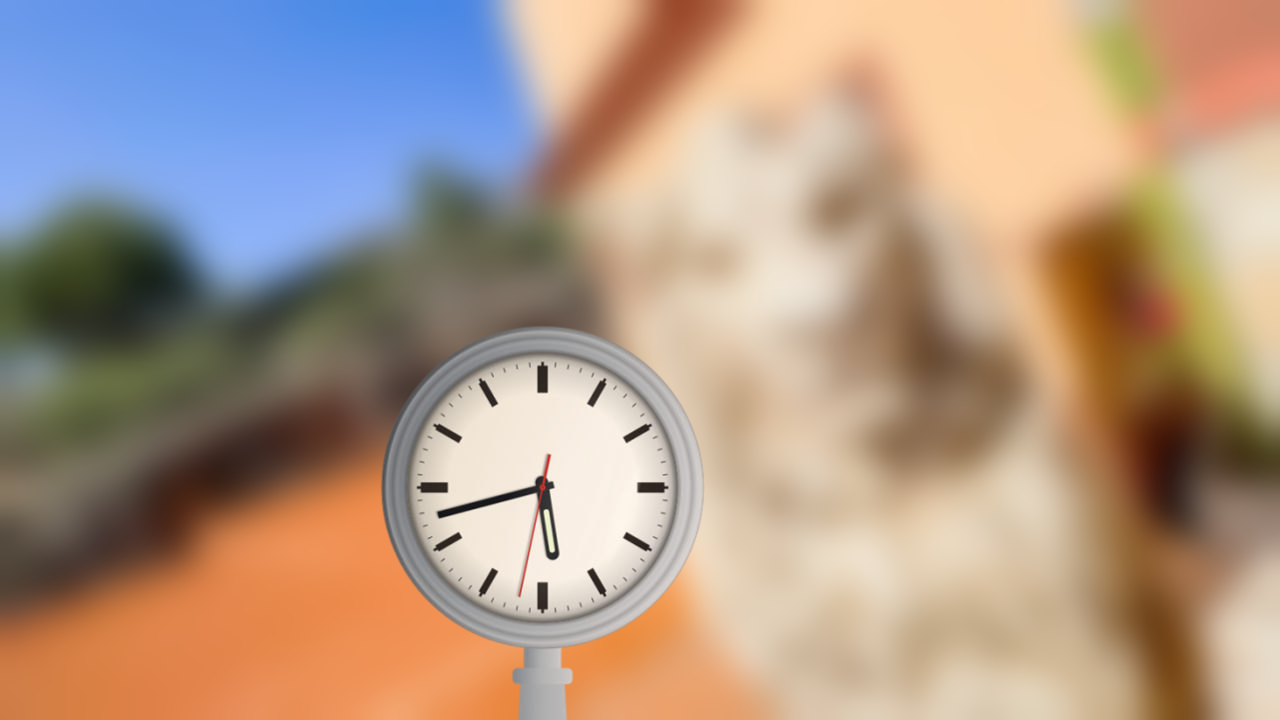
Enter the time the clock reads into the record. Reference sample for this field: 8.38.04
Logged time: 5.42.32
